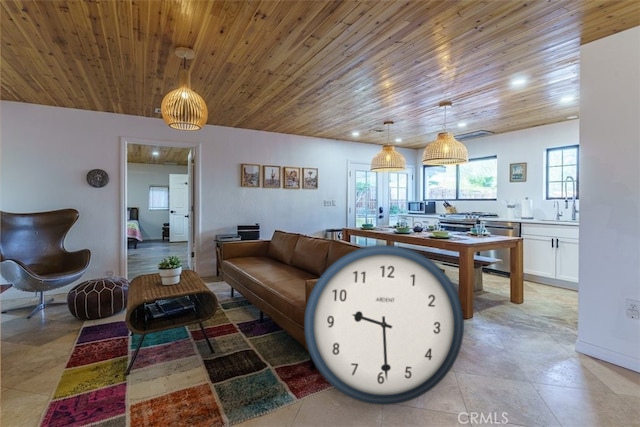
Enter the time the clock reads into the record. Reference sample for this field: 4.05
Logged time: 9.29
